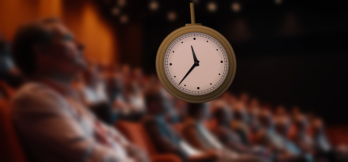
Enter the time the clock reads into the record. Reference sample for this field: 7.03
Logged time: 11.37
